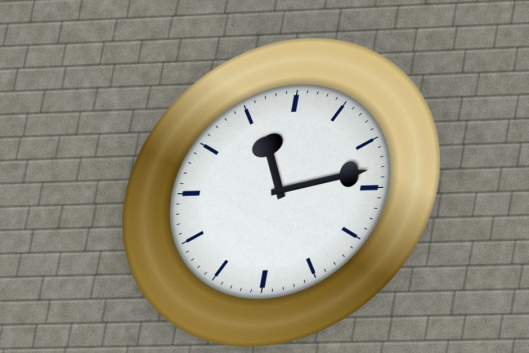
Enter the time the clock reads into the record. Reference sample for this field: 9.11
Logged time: 11.13
